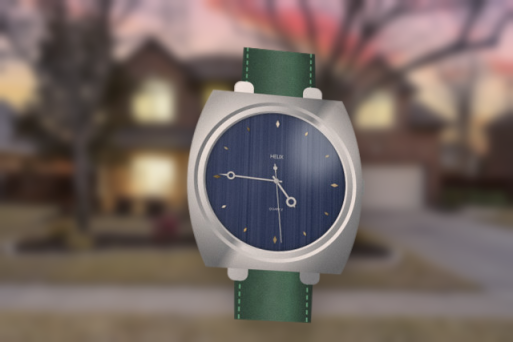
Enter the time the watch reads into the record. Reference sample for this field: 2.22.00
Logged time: 4.45.29
